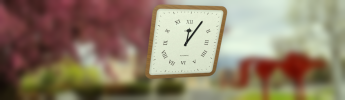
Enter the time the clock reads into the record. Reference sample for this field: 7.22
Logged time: 12.05
